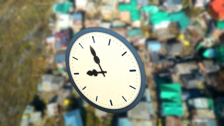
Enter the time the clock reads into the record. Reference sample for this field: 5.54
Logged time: 8.58
